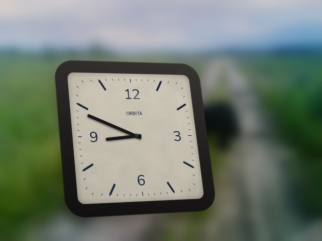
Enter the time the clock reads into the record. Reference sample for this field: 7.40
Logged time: 8.49
